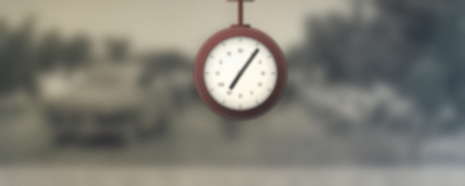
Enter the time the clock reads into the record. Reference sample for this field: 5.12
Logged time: 7.06
